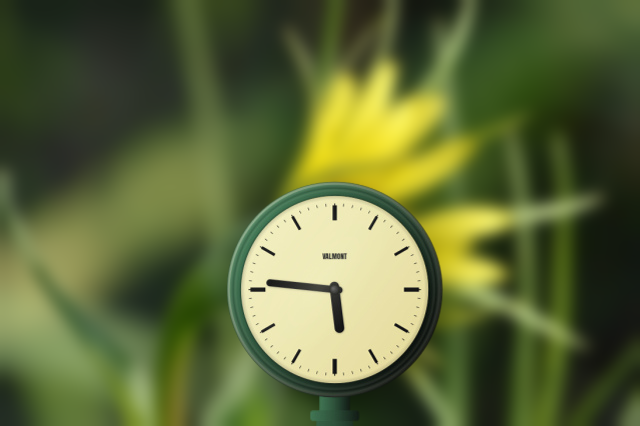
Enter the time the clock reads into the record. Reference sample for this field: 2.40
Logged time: 5.46
